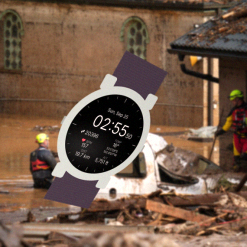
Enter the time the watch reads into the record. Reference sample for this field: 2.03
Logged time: 2.55
